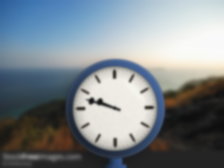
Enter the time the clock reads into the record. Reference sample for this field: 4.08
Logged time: 9.48
